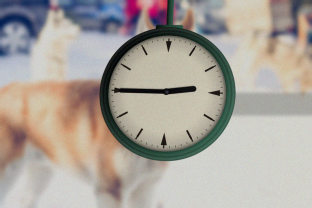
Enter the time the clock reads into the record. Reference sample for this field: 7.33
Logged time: 2.45
